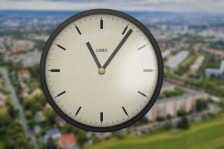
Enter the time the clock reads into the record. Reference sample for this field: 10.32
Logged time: 11.06
